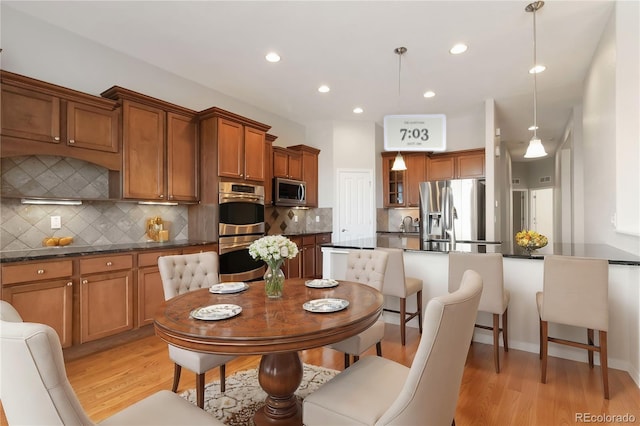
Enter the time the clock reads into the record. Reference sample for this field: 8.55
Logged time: 7.03
